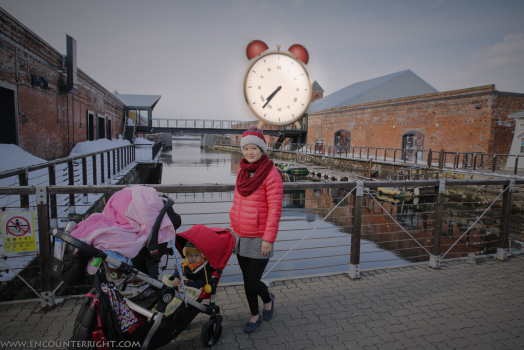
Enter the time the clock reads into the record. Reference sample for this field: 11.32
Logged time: 7.37
